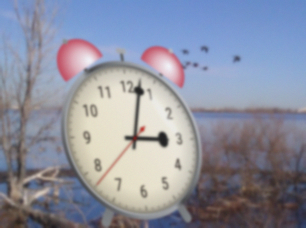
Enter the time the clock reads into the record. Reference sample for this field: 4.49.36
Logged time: 3.02.38
